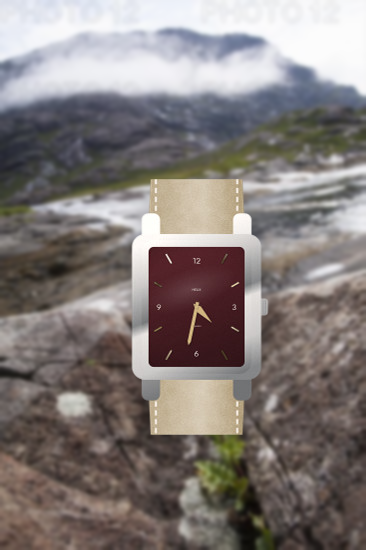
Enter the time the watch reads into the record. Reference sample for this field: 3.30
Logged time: 4.32
